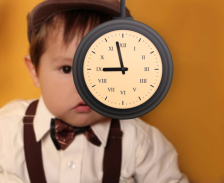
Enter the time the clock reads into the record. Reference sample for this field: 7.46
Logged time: 8.58
